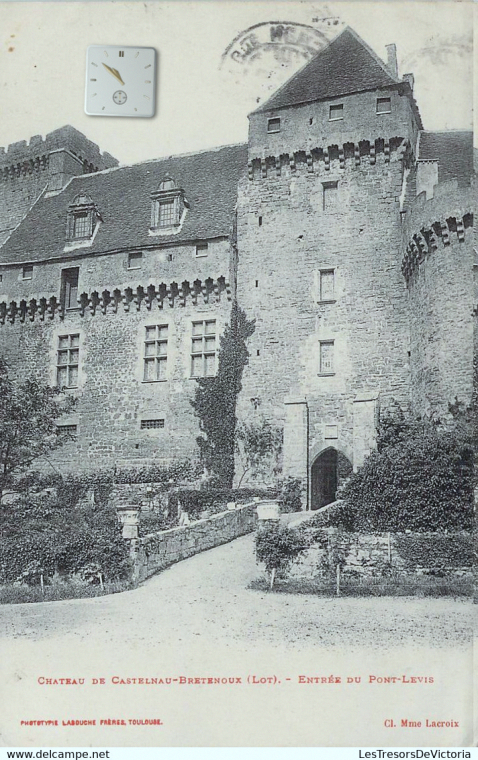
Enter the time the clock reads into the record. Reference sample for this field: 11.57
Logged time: 10.52
